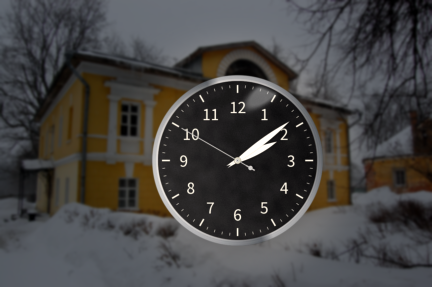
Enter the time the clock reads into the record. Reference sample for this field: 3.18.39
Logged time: 2.08.50
